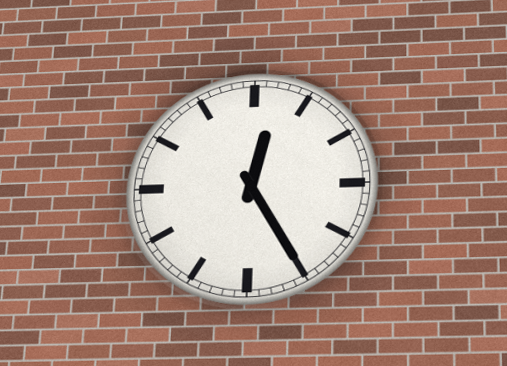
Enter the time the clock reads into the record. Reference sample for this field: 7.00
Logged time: 12.25
